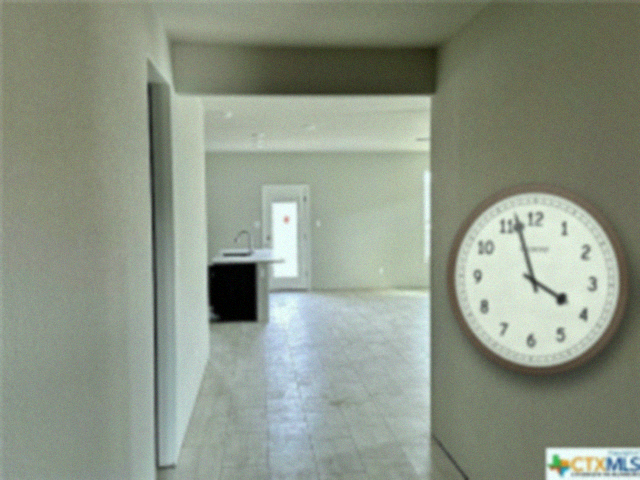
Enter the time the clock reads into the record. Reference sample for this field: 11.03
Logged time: 3.57
